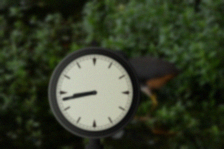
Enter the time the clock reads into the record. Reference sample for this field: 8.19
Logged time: 8.43
